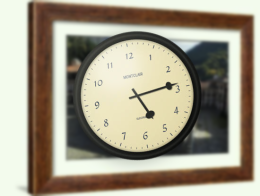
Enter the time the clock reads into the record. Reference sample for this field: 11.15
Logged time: 5.14
